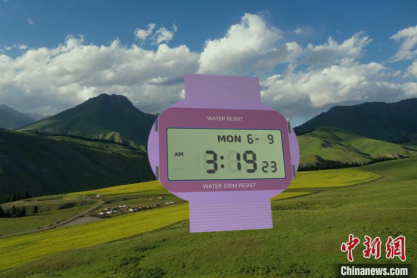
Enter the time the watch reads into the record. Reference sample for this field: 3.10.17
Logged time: 3.19.23
